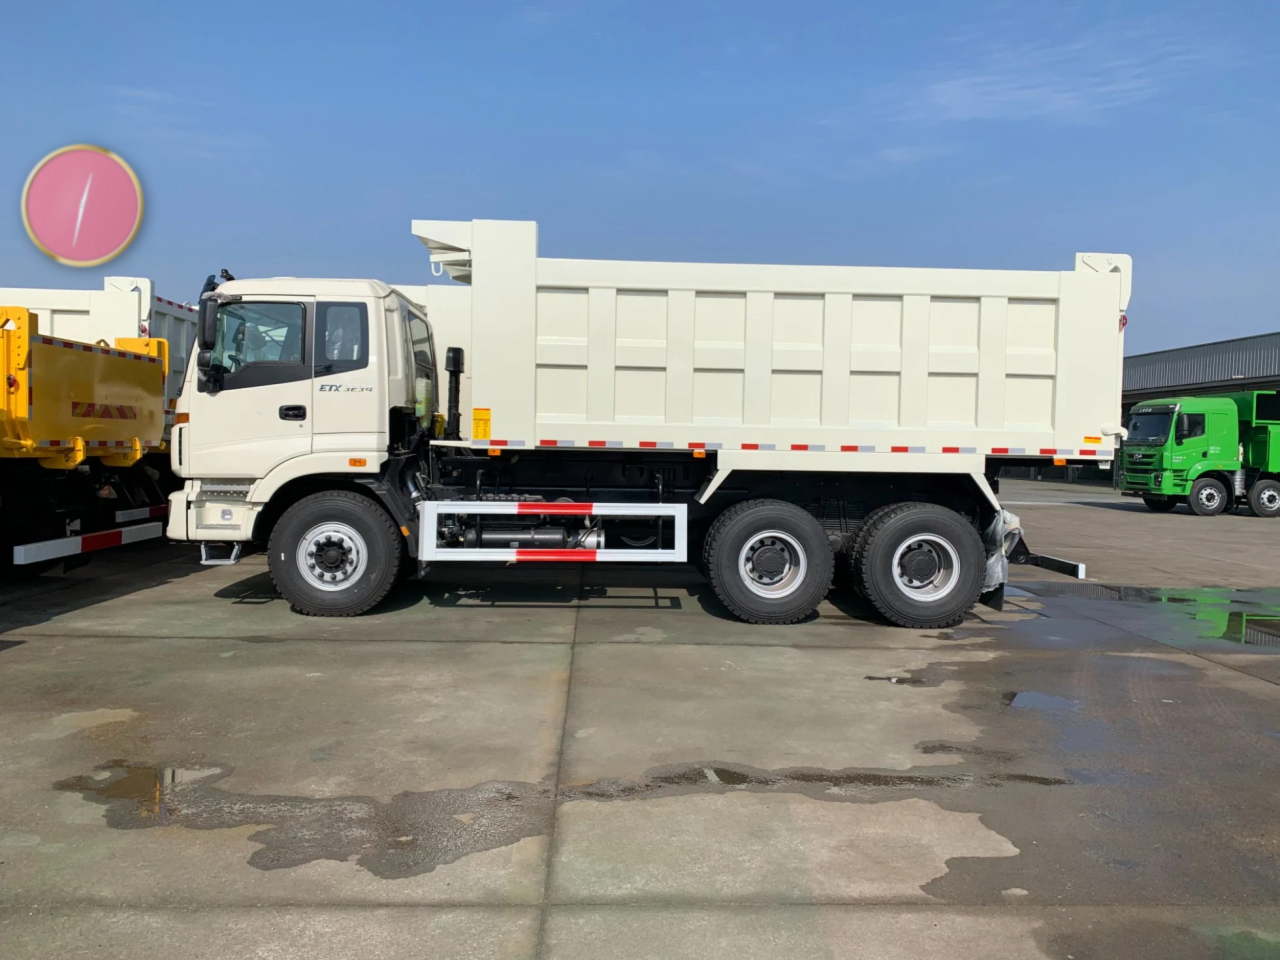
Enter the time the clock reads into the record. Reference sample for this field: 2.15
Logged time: 12.32
